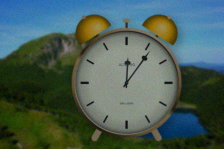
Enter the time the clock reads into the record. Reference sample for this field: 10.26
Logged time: 12.06
